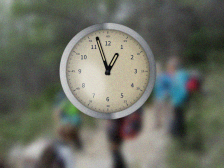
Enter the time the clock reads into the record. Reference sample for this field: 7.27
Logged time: 12.57
